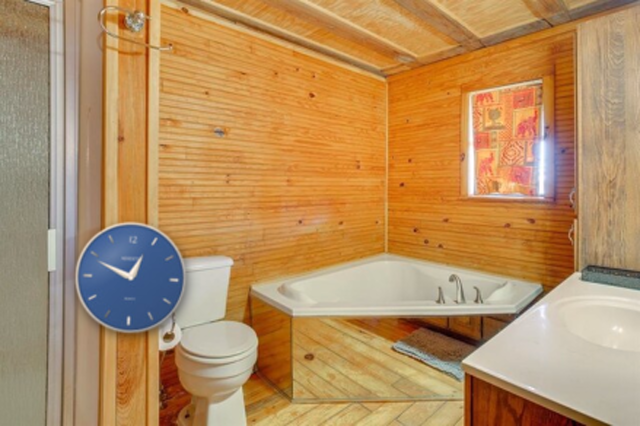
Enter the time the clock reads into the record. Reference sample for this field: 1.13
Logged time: 12.49
